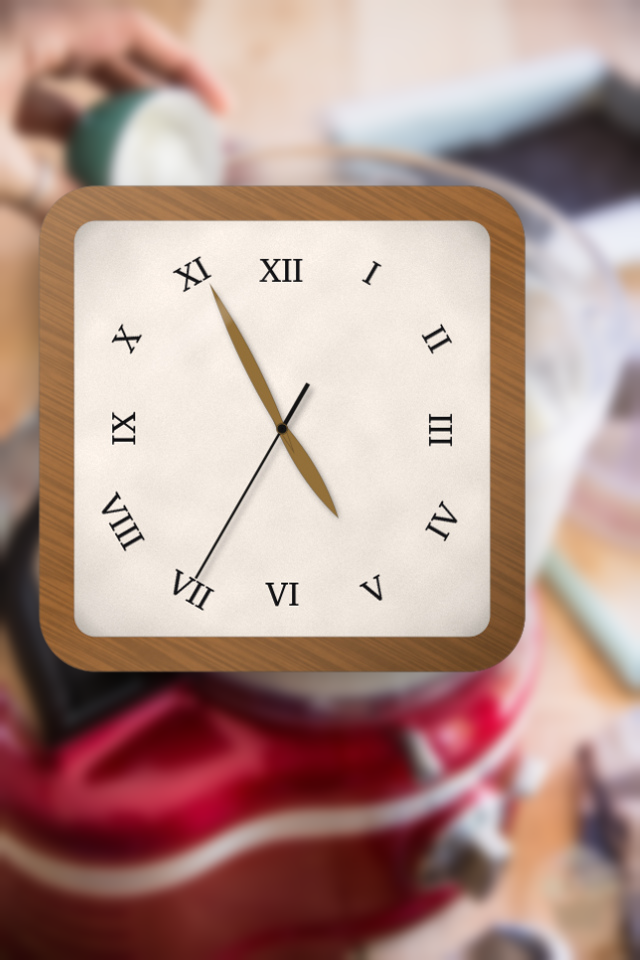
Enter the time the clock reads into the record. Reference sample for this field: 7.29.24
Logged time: 4.55.35
